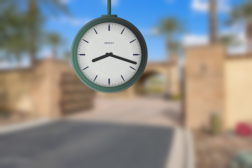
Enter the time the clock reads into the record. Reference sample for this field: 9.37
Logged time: 8.18
